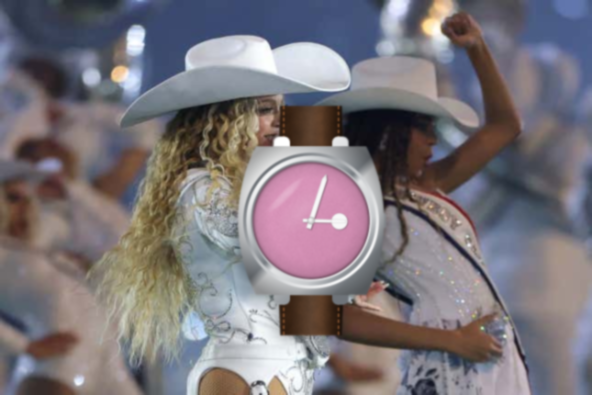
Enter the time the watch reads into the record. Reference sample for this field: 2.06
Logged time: 3.03
